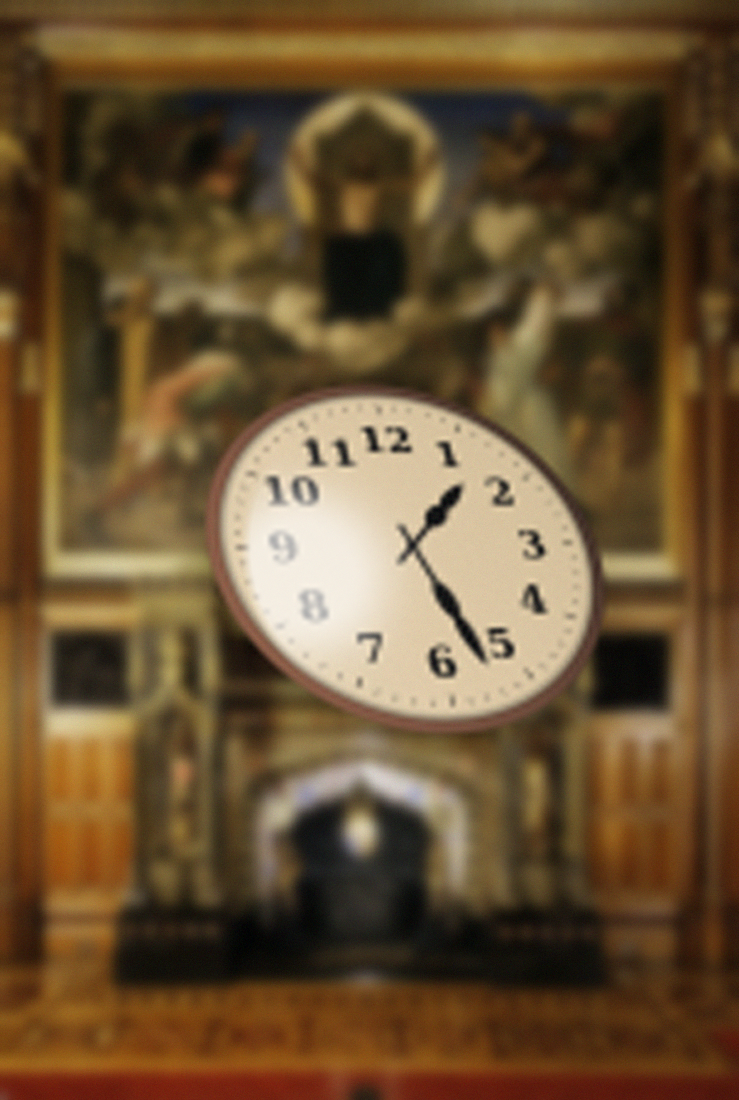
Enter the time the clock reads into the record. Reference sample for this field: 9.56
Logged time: 1.27
